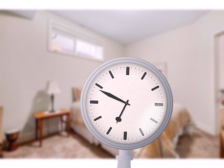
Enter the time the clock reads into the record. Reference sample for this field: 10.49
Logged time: 6.49
